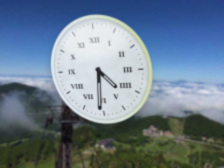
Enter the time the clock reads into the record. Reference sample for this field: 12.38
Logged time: 4.31
